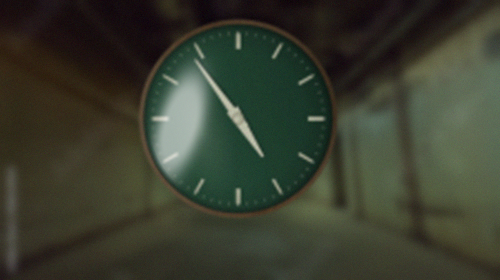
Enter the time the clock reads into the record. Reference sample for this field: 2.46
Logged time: 4.54
